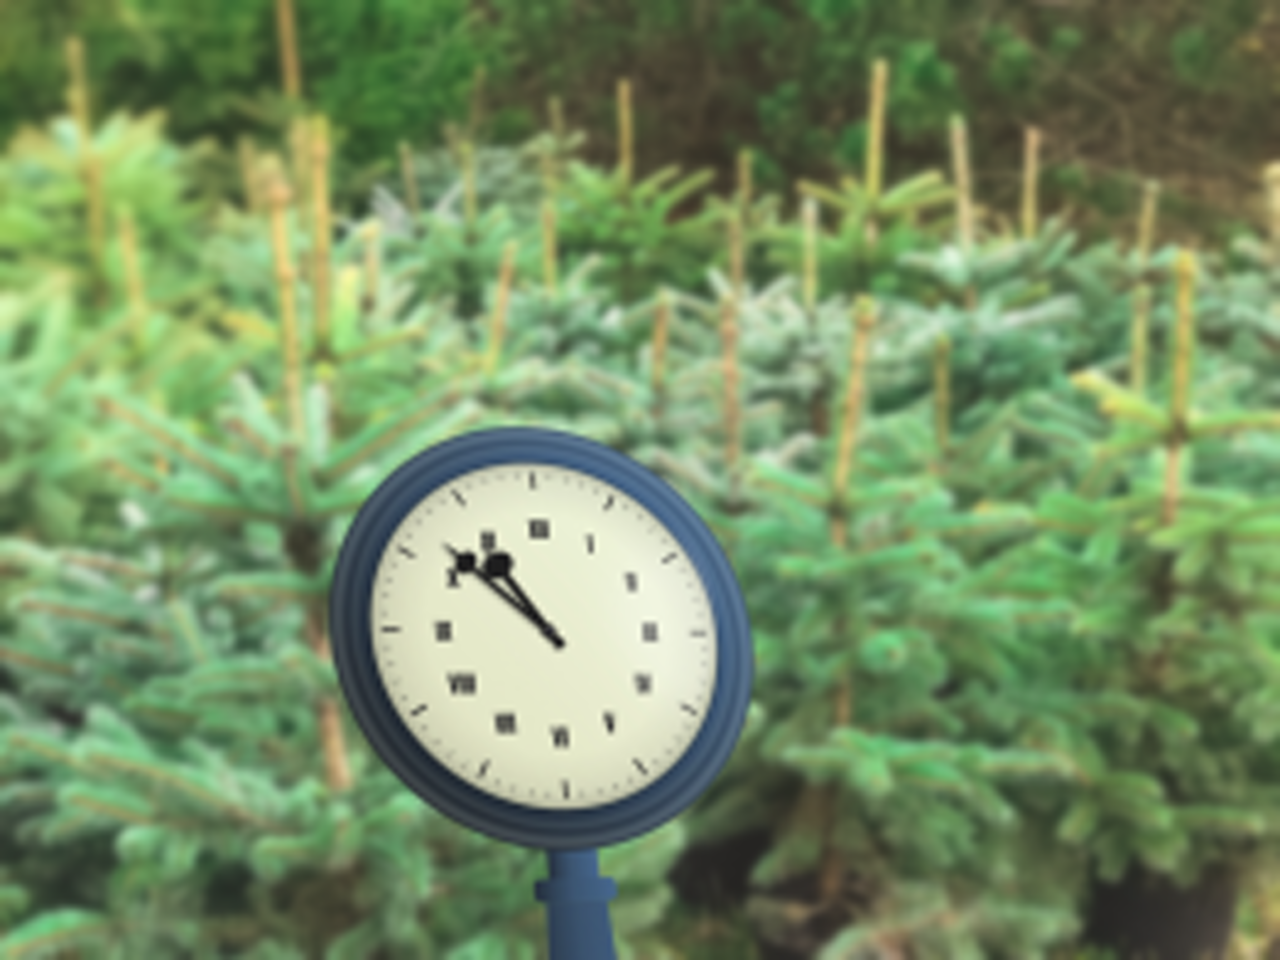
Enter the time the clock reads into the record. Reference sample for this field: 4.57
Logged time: 10.52
